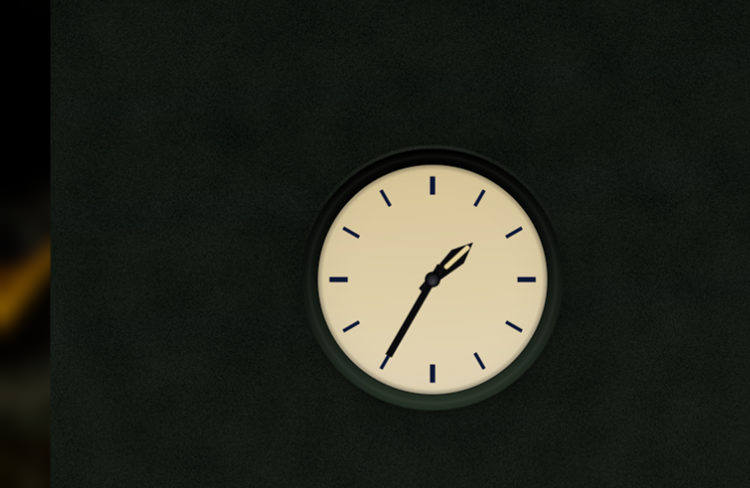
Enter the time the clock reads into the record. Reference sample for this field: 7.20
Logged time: 1.35
